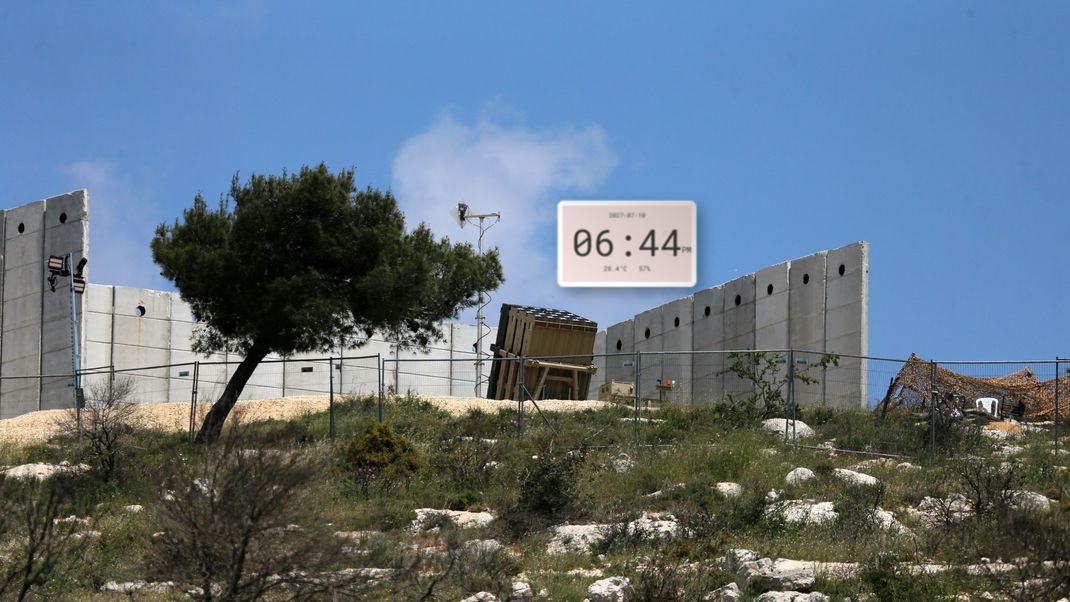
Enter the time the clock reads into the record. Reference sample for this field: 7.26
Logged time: 6.44
